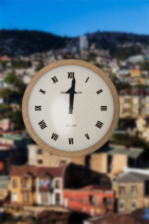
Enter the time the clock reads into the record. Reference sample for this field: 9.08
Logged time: 12.01
